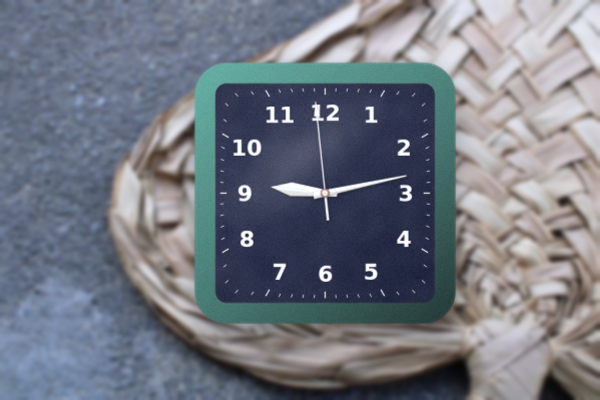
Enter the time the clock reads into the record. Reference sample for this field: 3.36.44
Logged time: 9.12.59
